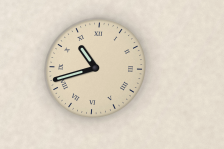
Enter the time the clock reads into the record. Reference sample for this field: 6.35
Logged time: 10.42
